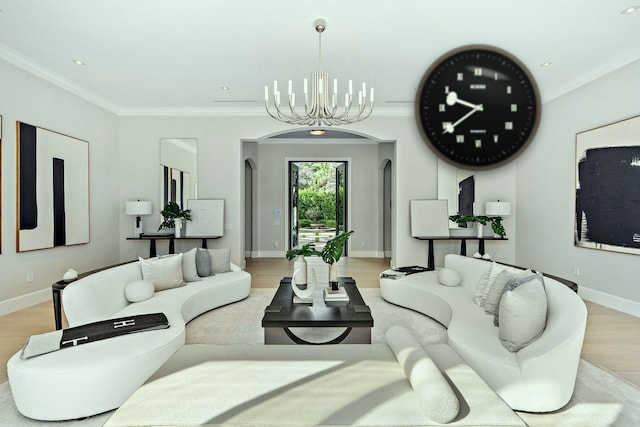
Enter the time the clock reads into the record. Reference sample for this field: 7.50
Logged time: 9.39
